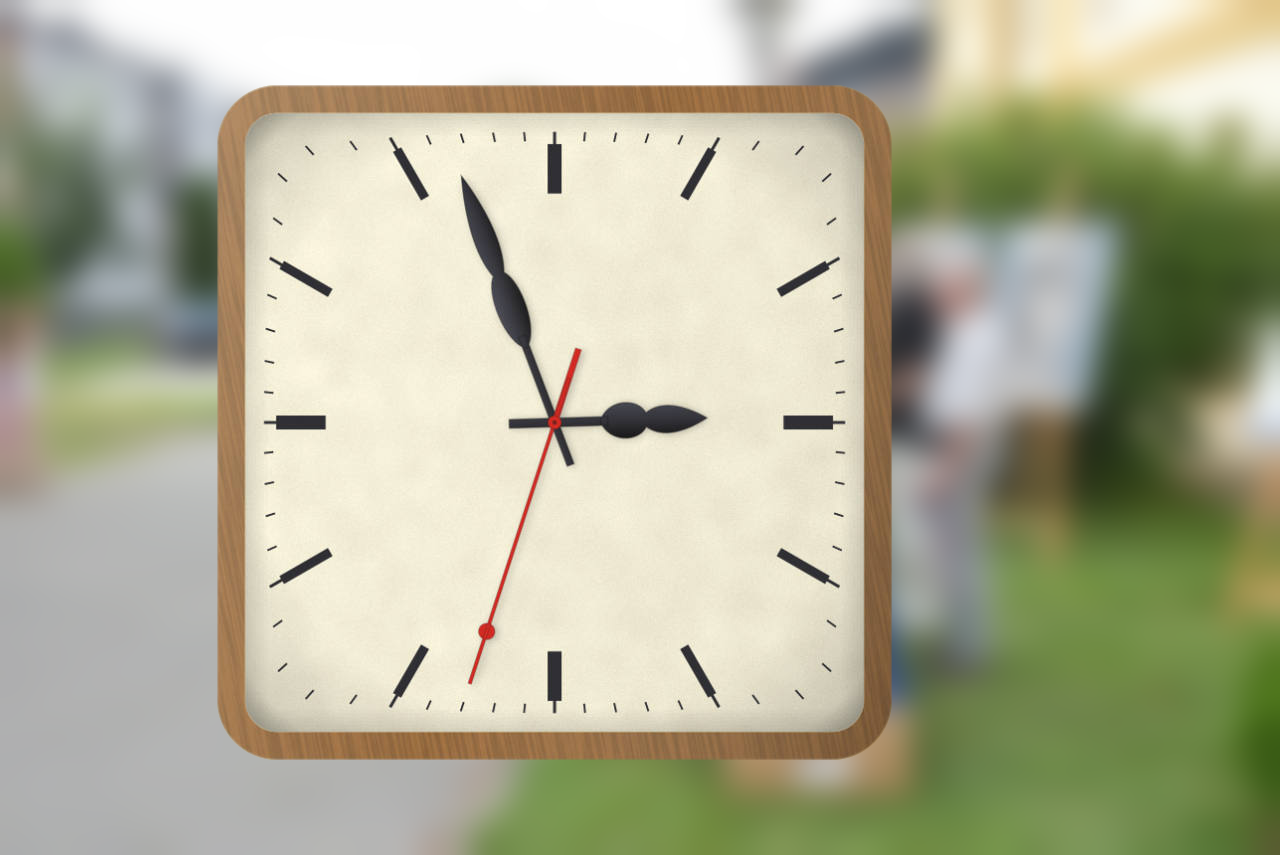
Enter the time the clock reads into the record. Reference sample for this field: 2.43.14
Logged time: 2.56.33
